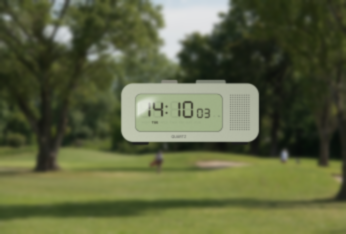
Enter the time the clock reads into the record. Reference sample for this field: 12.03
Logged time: 14.10
